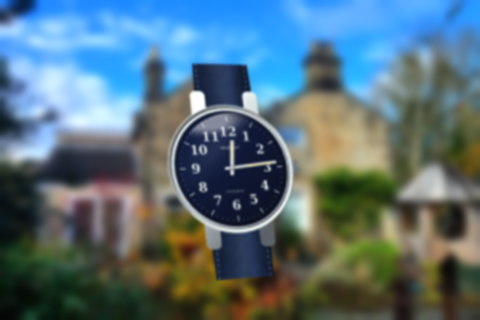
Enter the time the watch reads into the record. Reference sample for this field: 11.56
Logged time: 12.14
